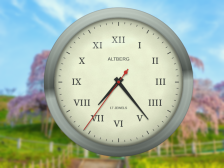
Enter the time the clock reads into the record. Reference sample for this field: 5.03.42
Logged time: 7.23.36
